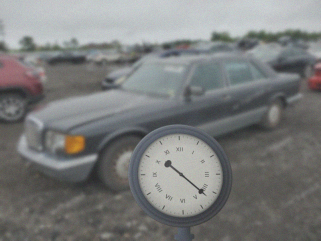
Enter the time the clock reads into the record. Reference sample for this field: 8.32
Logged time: 10.22
